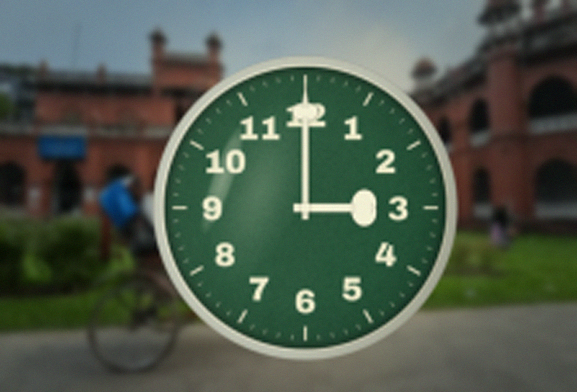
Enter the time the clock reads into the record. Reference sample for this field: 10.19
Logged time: 3.00
